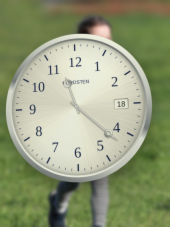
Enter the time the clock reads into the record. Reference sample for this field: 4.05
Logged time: 11.22
